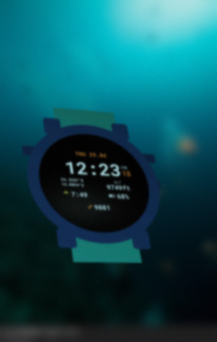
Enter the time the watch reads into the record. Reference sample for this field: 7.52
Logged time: 12.23
